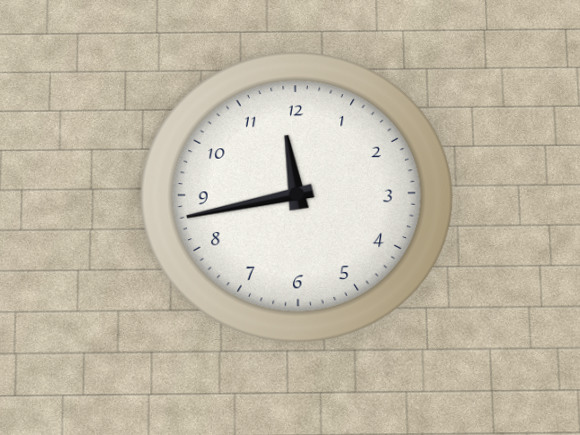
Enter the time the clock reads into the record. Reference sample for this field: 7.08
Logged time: 11.43
